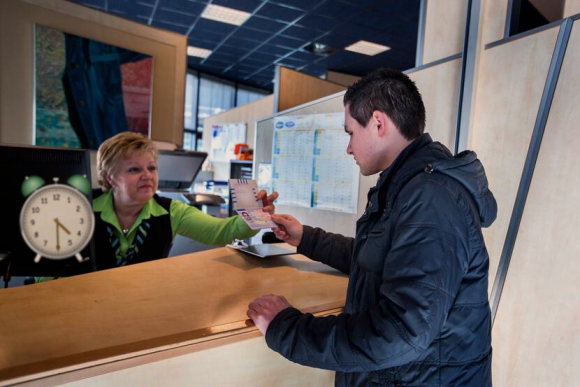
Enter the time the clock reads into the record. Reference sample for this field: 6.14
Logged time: 4.30
